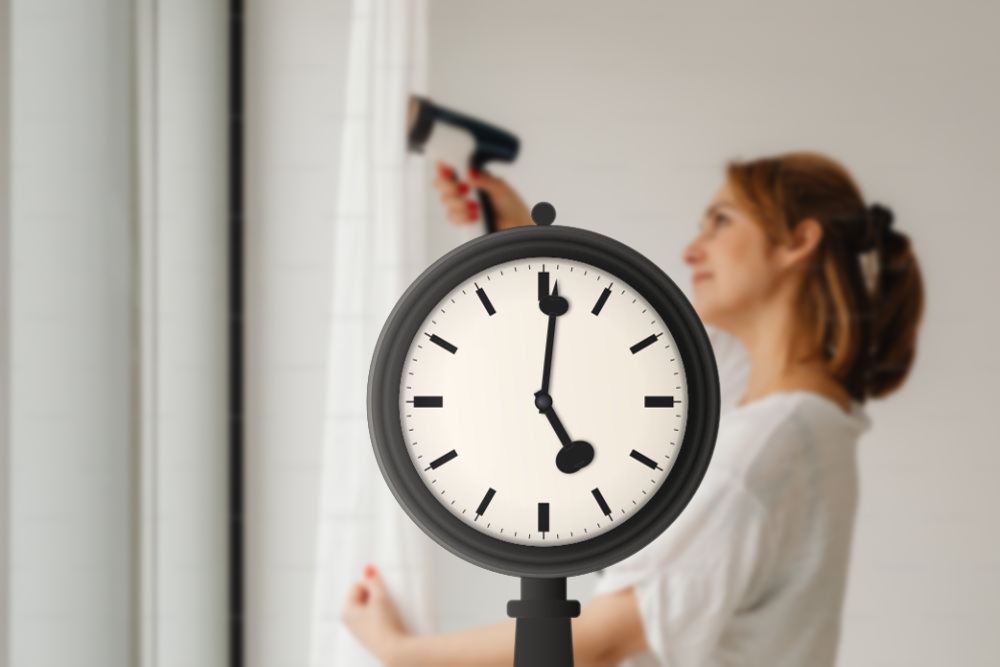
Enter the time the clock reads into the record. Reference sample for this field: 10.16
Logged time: 5.01
